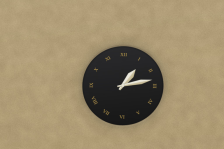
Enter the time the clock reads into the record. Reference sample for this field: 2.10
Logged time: 1.13
